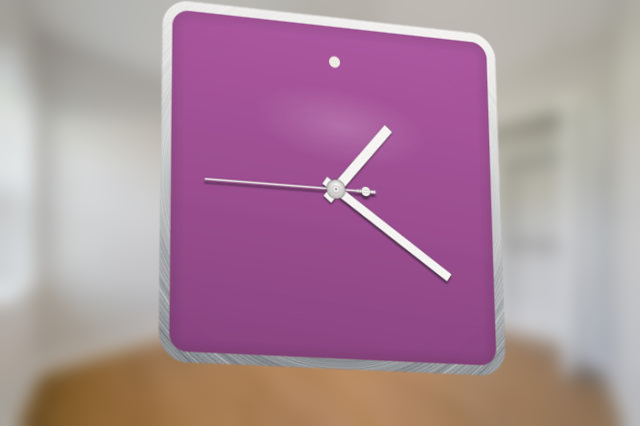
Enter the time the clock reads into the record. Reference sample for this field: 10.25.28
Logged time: 1.20.45
